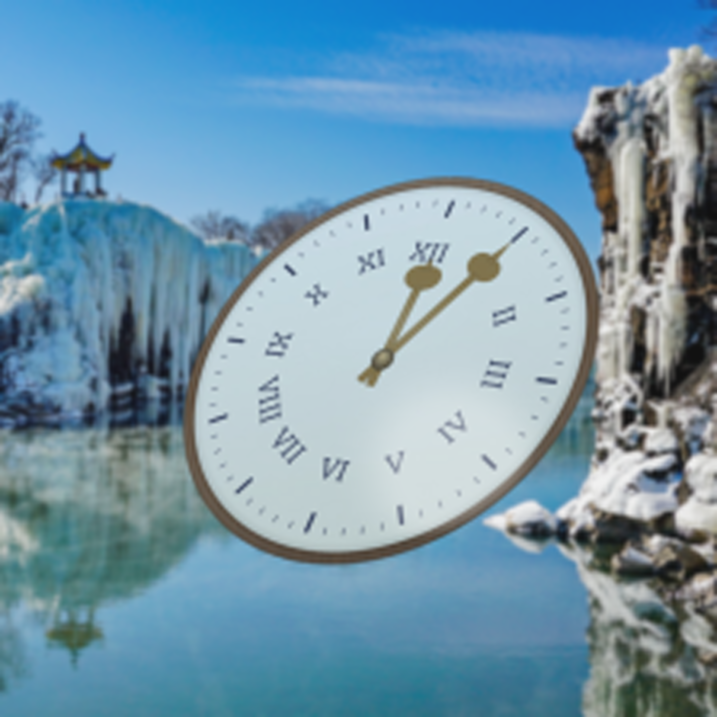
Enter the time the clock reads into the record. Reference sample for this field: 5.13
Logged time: 12.05
